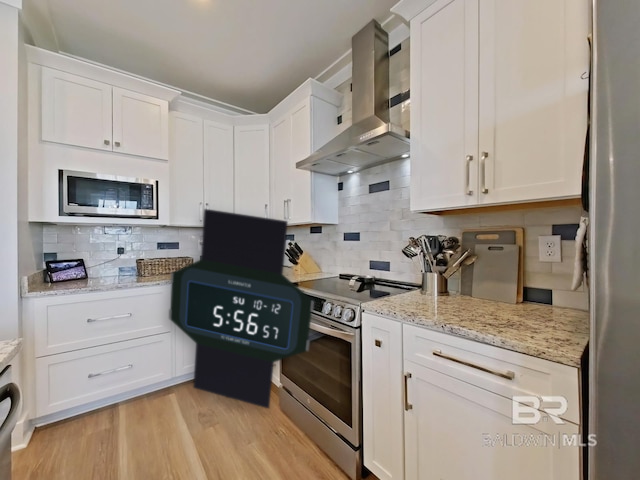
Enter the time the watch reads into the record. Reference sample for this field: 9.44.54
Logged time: 5.56.57
